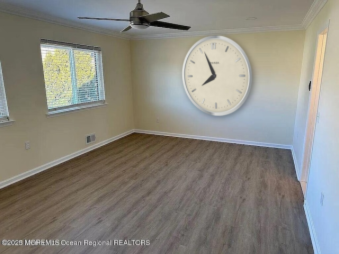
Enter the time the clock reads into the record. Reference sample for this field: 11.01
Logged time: 7.56
